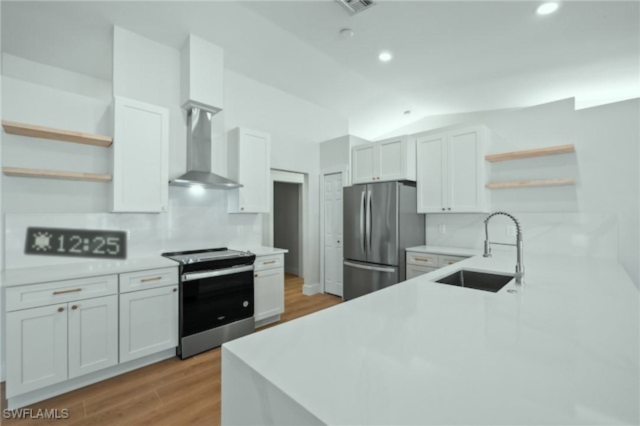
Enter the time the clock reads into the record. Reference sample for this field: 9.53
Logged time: 12.25
